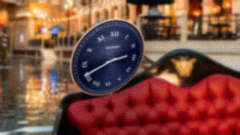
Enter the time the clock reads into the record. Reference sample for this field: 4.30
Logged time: 2.41
